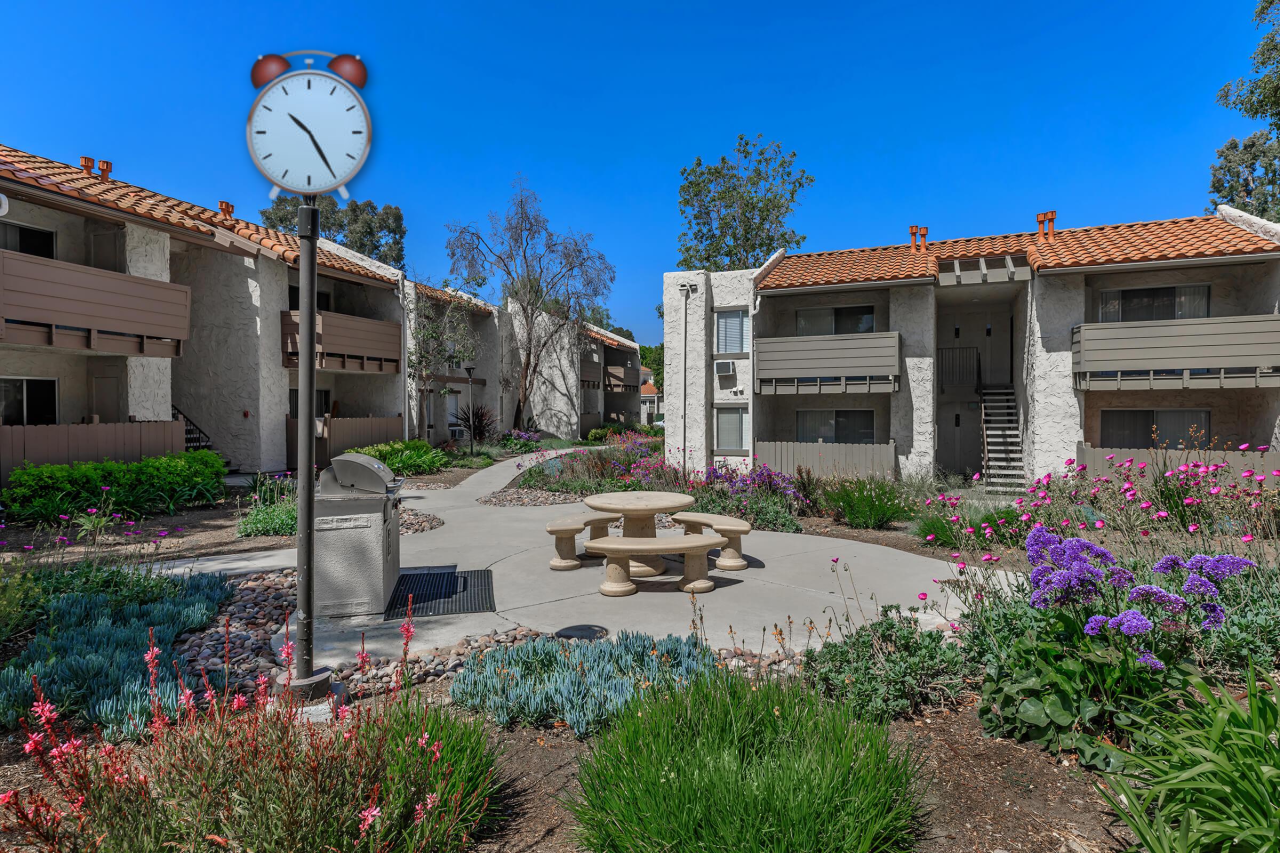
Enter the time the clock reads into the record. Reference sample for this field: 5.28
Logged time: 10.25
